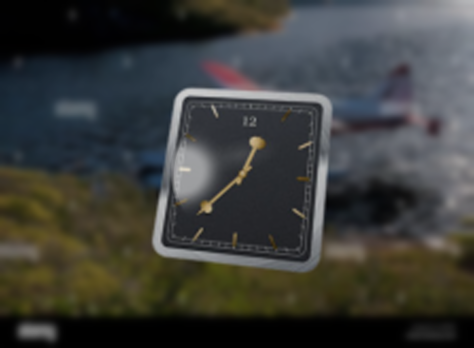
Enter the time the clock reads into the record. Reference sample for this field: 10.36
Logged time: 12.37
